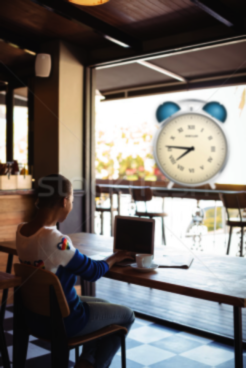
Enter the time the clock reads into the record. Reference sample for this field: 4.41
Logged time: 7.46
